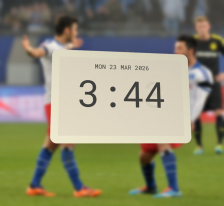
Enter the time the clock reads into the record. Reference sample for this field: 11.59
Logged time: 3.44
